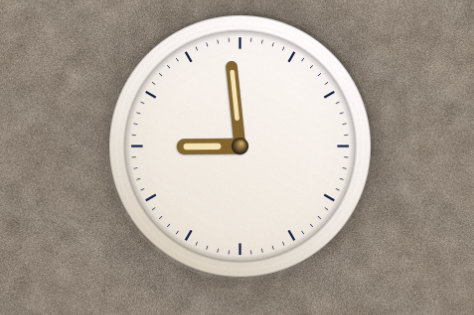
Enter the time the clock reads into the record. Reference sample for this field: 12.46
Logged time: 8.59
